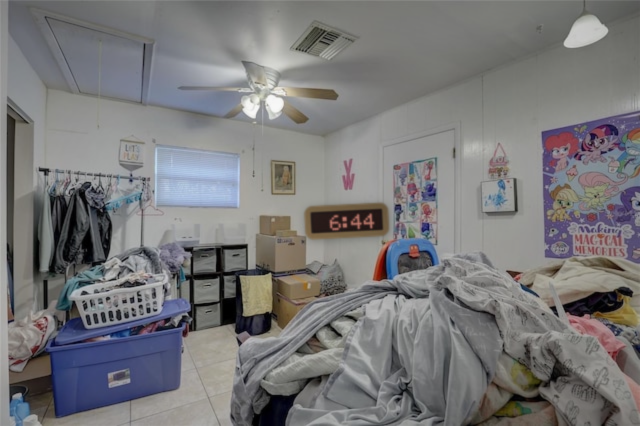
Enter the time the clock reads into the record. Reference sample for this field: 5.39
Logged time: 6.44
